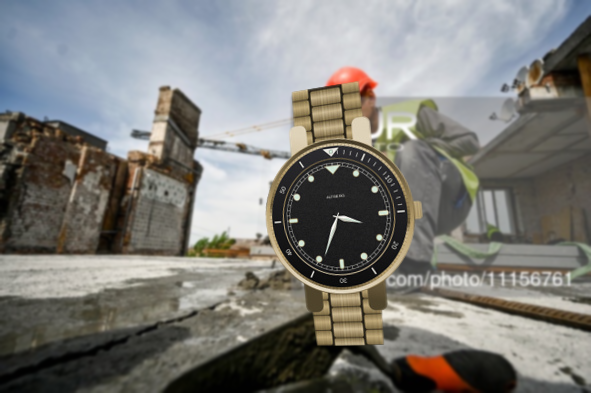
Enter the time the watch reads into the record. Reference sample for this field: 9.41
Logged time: 3.34
